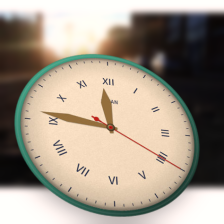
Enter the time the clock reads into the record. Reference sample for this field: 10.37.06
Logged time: 11.46.20
